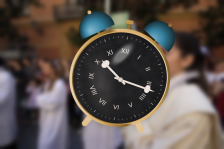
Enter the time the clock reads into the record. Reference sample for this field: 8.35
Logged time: 10.17
